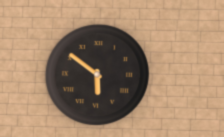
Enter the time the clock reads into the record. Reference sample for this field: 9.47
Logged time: 5.51
